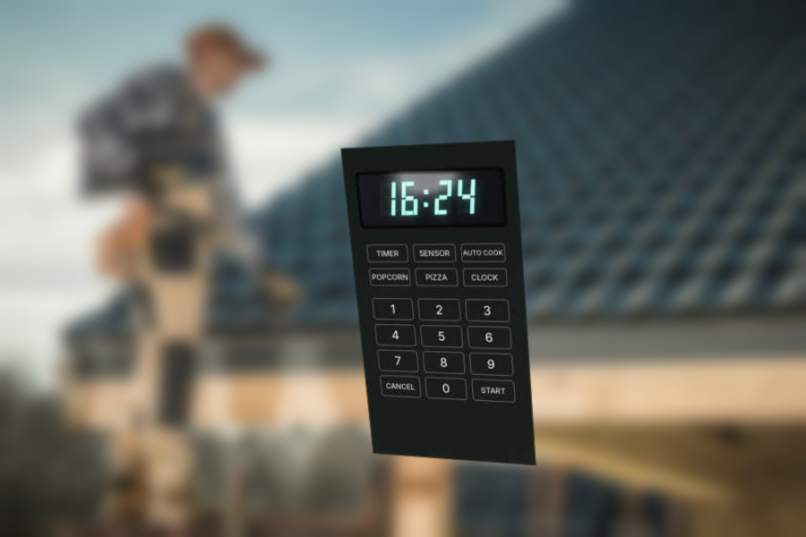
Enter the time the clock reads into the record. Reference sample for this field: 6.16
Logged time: 16.24
